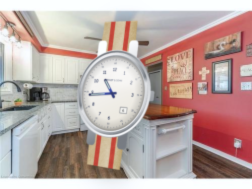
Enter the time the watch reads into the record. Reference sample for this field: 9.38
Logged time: 10.44
